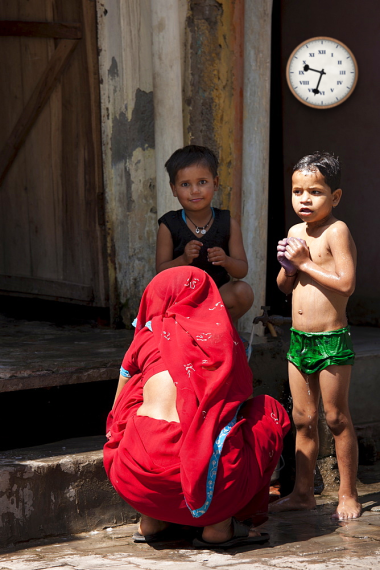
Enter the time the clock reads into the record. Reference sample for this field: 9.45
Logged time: 9.33
